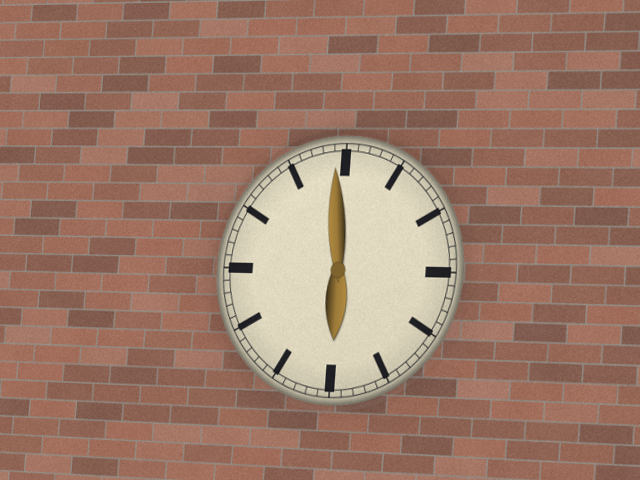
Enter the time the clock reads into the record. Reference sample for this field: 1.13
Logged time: 5.59
